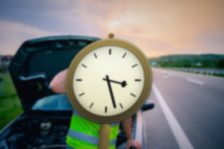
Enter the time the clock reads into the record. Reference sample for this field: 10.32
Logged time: 3.27
